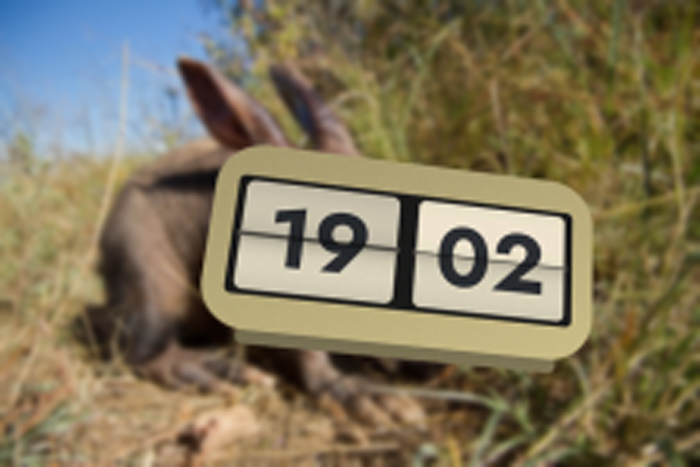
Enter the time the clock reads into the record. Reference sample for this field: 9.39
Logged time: 19.02
